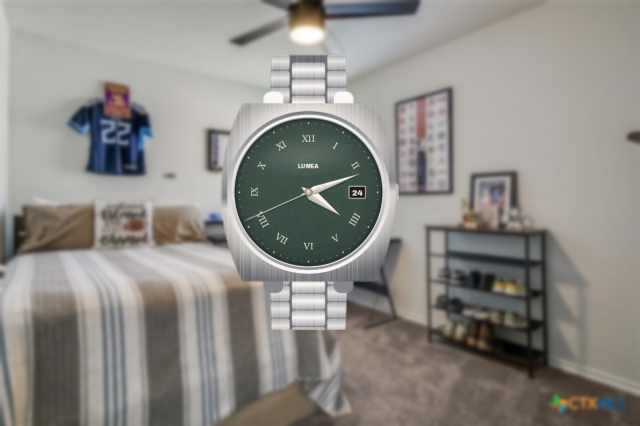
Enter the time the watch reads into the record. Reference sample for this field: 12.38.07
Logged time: 4.11.41
